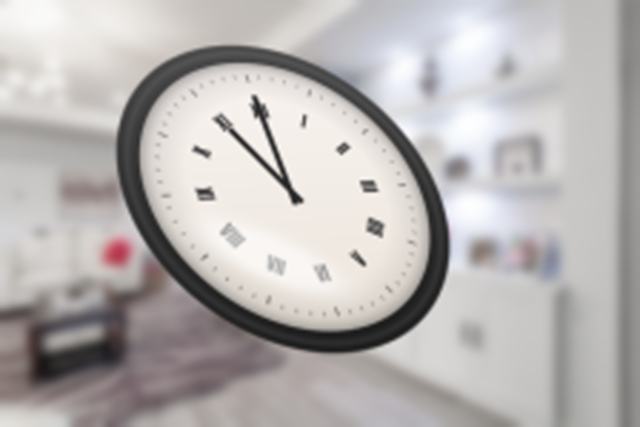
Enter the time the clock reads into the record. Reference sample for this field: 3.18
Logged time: 11.00
